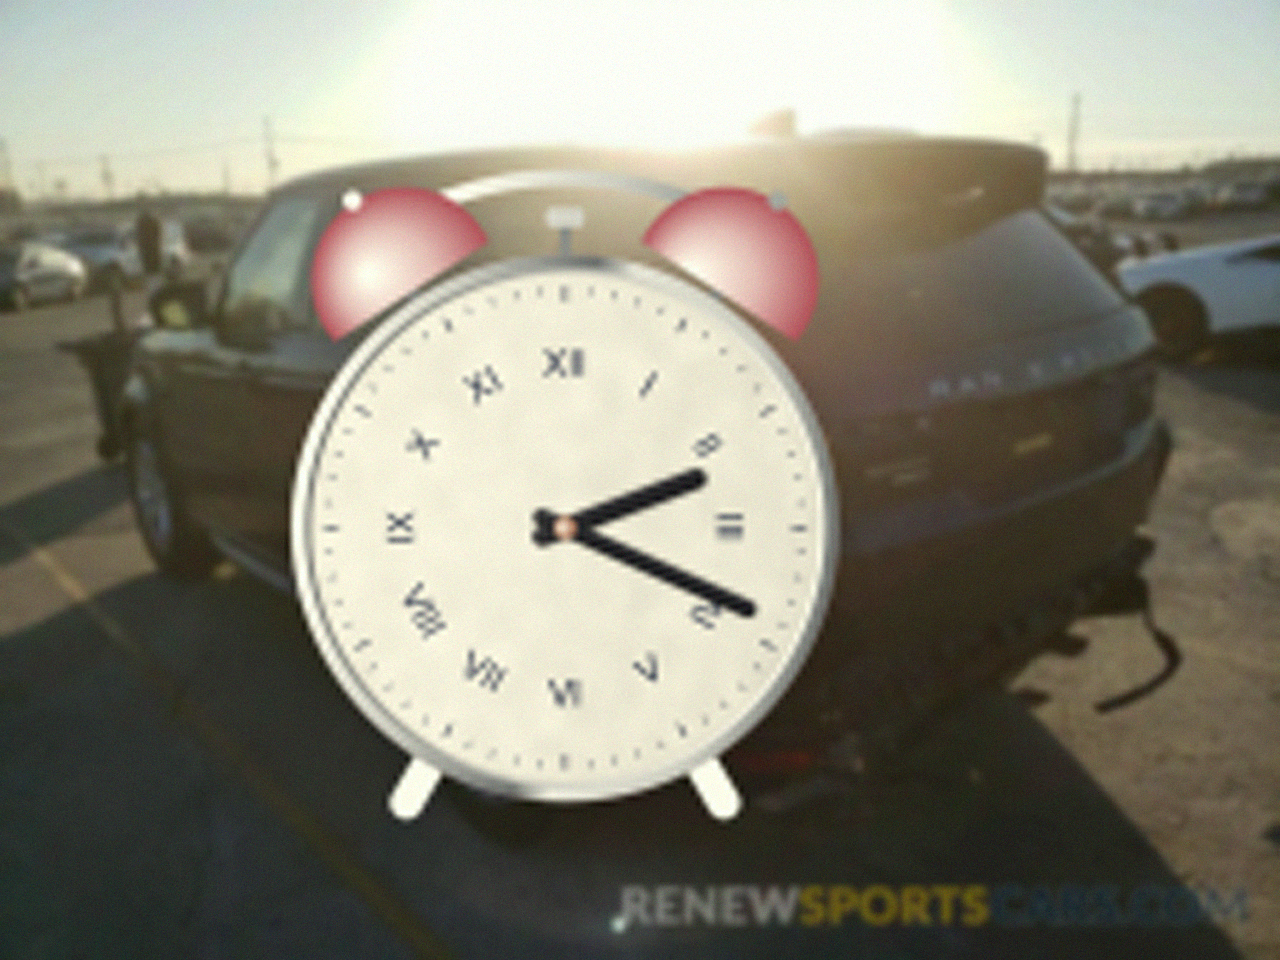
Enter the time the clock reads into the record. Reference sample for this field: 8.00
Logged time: 2.19
